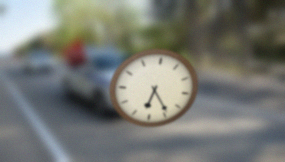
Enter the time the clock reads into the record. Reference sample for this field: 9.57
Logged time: 6.24
